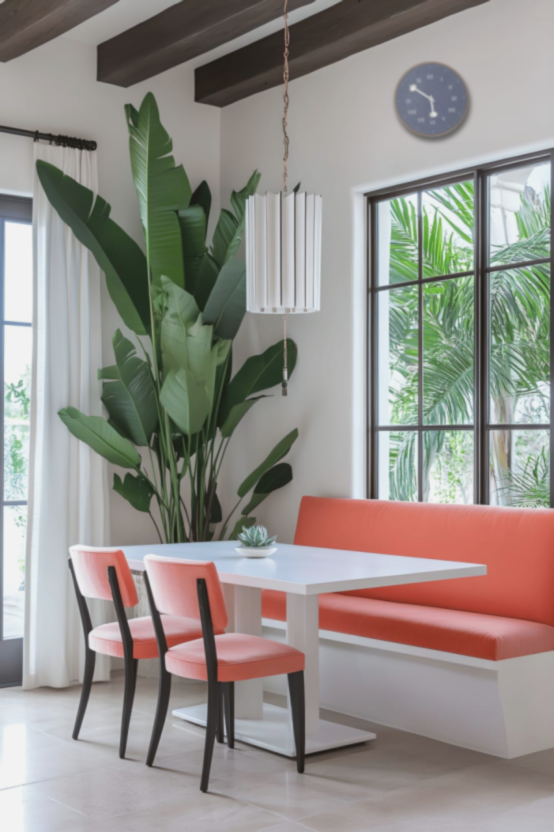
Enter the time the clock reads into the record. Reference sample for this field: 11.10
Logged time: 5.51
